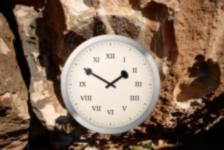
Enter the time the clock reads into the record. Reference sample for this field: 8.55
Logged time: 1.50
